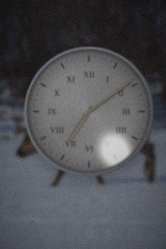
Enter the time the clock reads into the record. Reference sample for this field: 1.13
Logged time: 7.09
